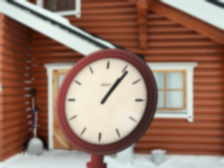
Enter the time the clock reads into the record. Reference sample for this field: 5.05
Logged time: 1.06
